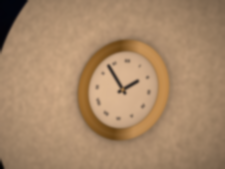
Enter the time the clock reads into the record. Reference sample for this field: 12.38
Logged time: 1.53
